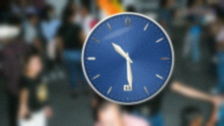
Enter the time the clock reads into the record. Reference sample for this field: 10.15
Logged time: 10.29
